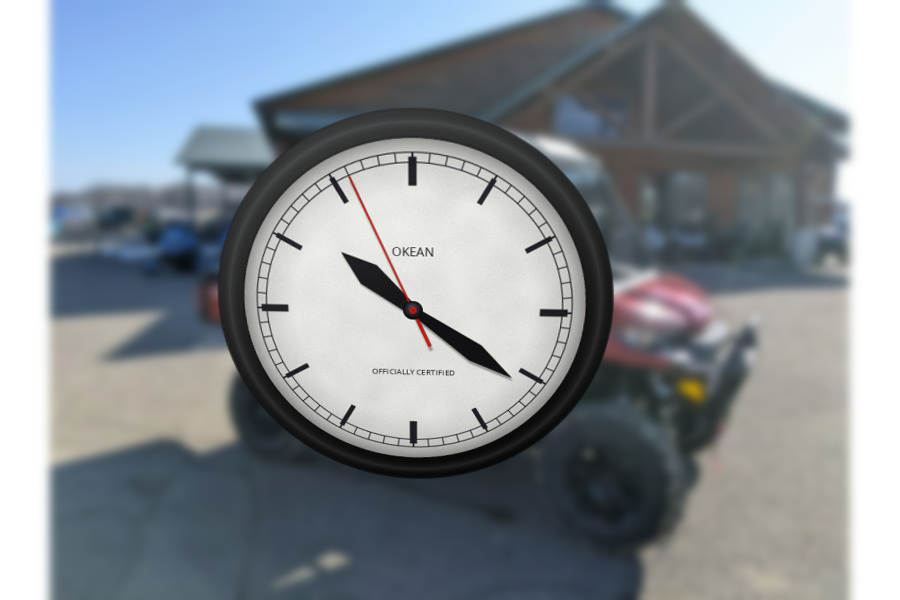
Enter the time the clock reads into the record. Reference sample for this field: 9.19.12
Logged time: 10.20.56
